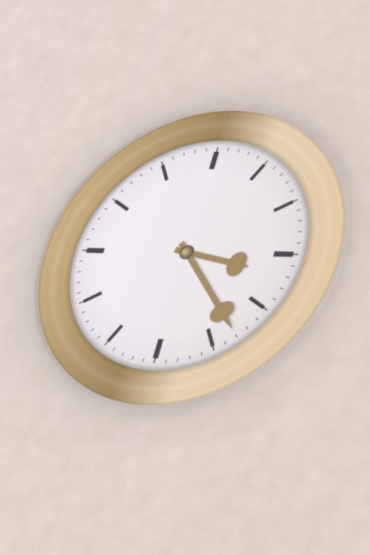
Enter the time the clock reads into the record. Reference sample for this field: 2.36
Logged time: 3.23
